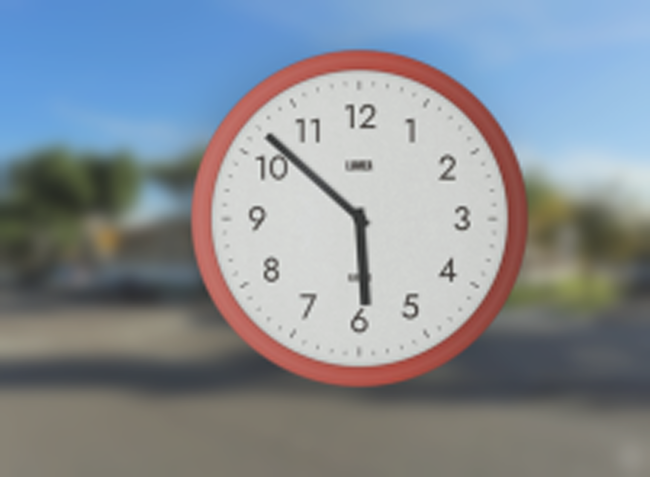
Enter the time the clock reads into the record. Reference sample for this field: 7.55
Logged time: 5.52
